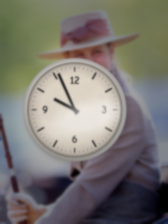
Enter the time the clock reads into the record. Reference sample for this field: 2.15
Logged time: 9.56
